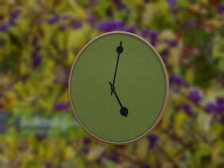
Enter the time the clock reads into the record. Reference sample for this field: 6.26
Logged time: 5.02
